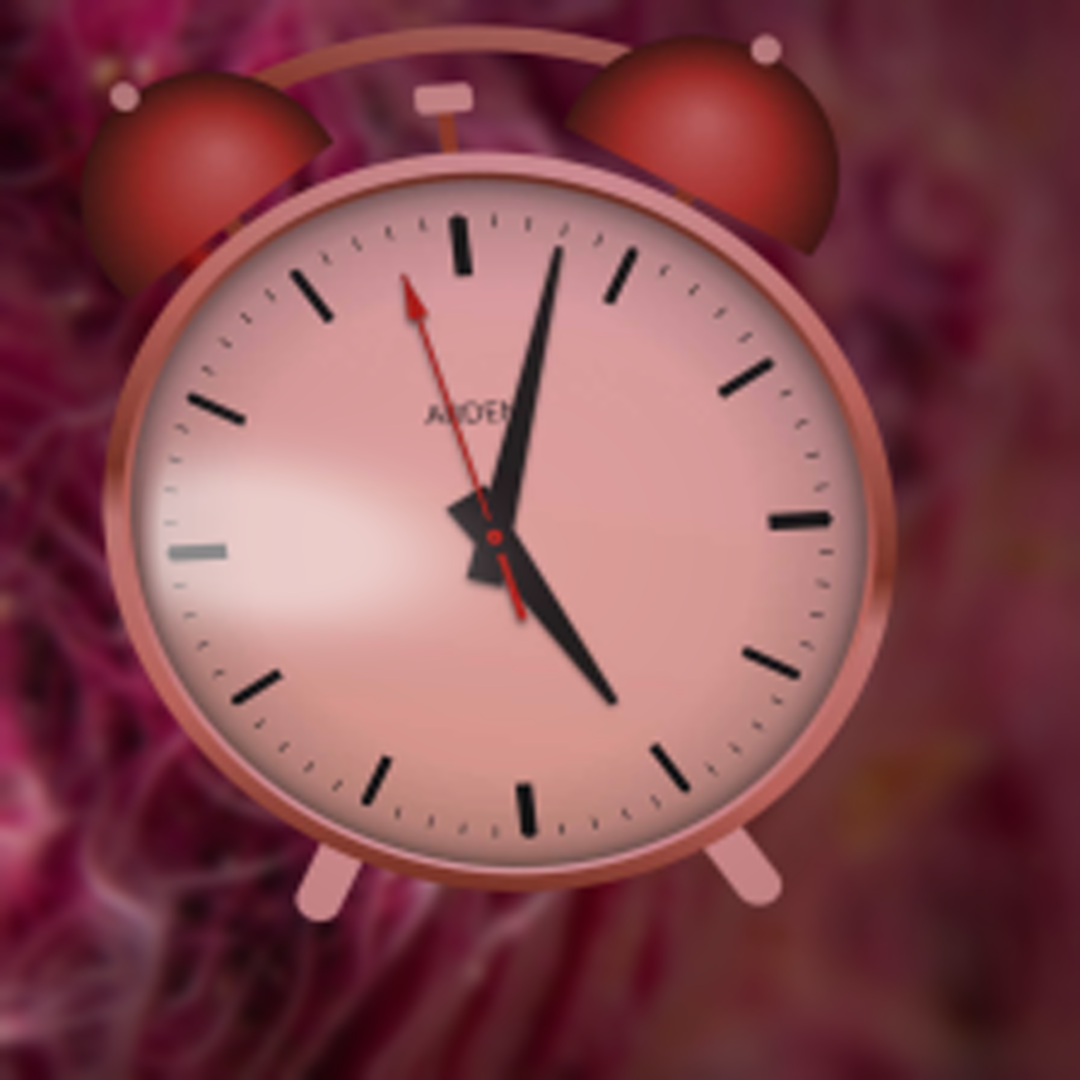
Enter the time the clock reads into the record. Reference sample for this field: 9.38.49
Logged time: 5.02.58
